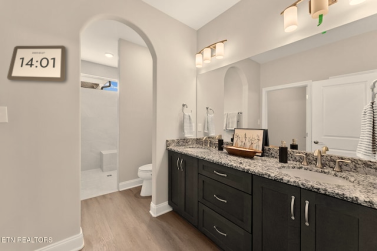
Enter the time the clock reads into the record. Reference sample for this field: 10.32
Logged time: 14.01
